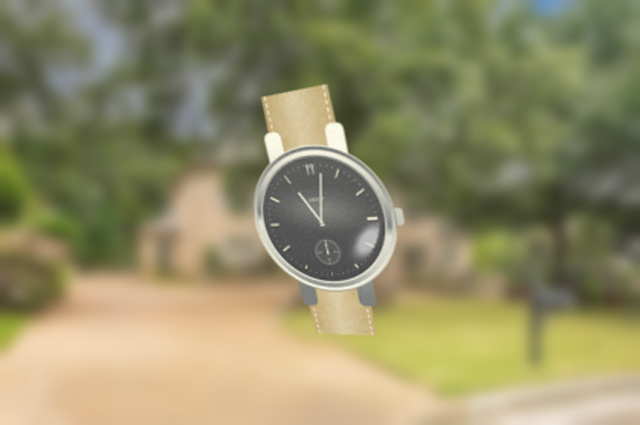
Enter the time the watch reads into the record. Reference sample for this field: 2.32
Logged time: 11.02
